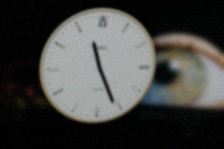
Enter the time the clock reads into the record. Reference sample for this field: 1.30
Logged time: 11.26
